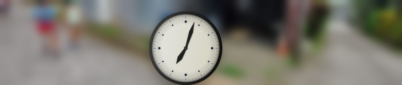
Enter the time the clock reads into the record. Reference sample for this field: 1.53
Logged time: 7.03
